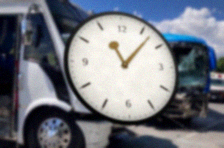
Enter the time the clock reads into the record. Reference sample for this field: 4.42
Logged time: 11.07
